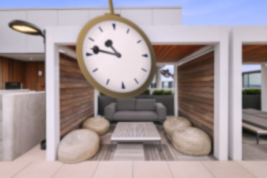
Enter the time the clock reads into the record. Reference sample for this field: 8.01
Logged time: 10.47
